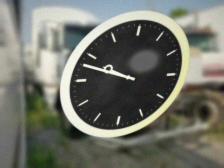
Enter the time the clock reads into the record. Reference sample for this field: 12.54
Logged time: 9.48
